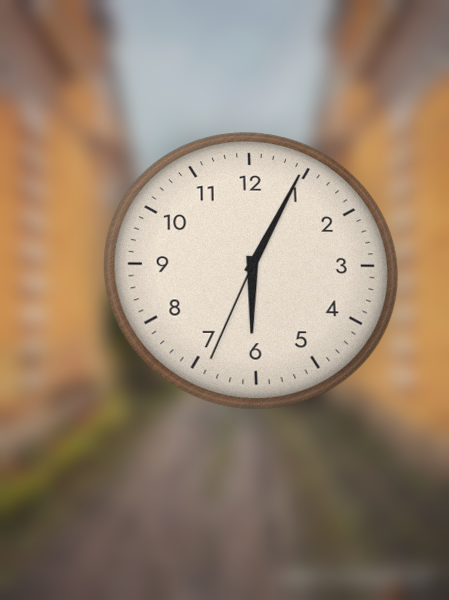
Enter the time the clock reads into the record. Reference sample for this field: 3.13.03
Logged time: 6.04.34
